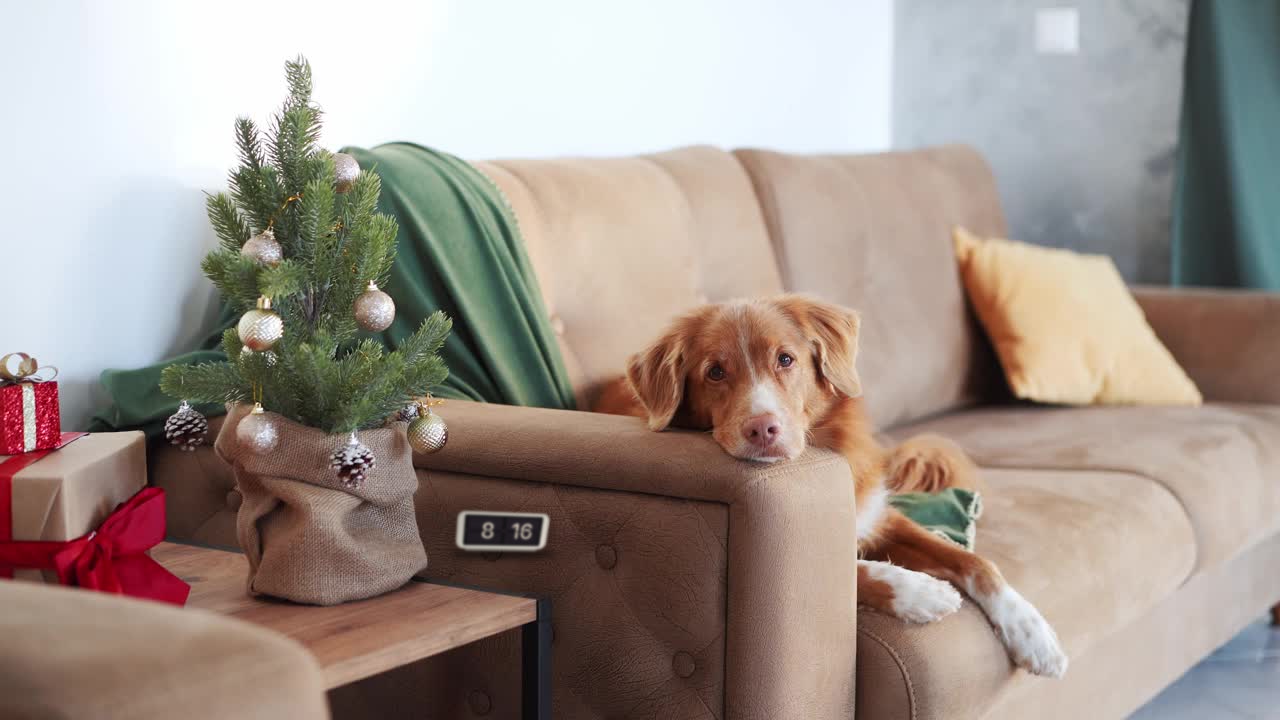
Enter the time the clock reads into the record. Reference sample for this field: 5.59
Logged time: 8.16
